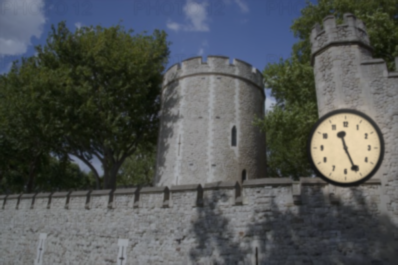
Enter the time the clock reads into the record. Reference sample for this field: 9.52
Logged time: 11.26
